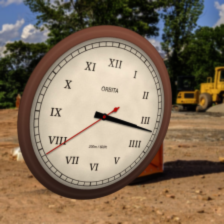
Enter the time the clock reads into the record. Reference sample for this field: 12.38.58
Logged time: 3.16.39
